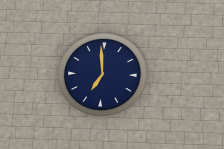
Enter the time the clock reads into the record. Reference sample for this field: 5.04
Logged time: 6.59
